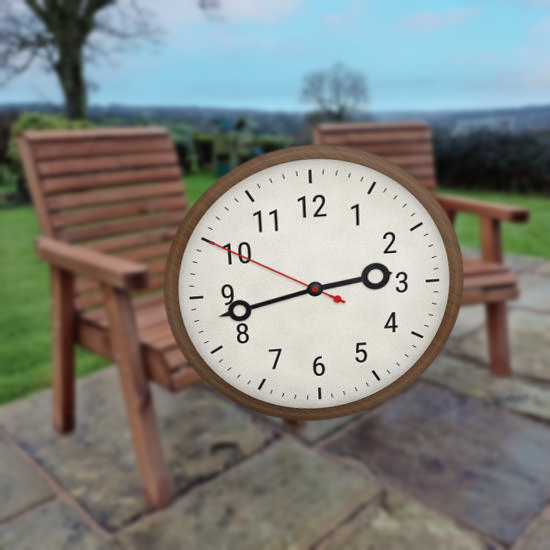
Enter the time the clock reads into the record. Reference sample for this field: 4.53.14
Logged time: 2.42.50
